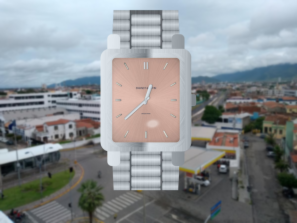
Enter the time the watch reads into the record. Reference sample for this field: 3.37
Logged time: 12.38
